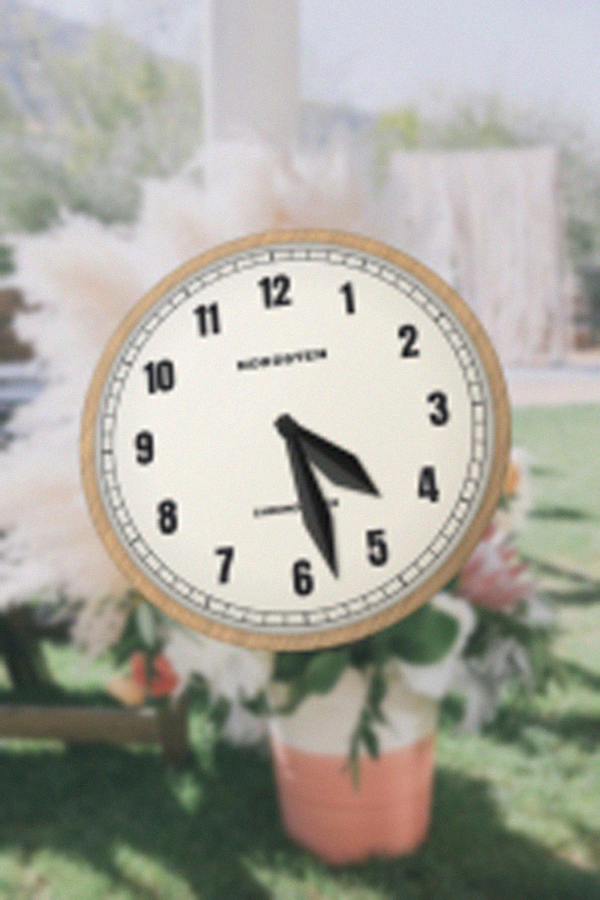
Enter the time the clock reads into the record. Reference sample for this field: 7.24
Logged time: 4.28
